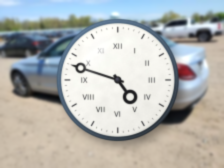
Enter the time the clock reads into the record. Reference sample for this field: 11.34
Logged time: 4.48
